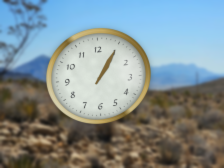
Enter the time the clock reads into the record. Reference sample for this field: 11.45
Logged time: 1.05
